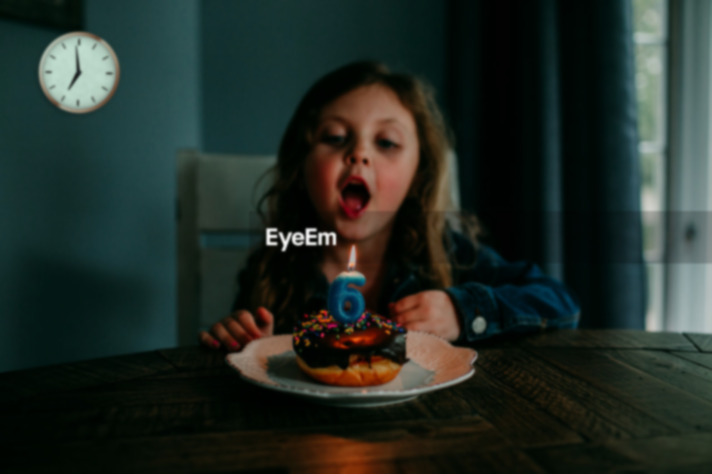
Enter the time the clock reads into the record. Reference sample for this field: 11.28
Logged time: 6.59
